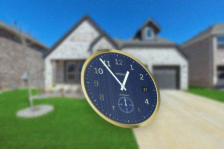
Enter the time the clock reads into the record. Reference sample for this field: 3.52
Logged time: 12.54
